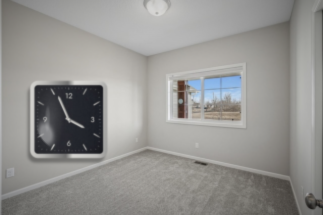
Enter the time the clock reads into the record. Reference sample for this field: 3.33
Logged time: 3.56
